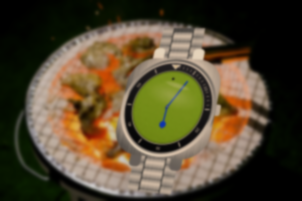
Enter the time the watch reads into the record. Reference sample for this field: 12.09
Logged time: 6.05
